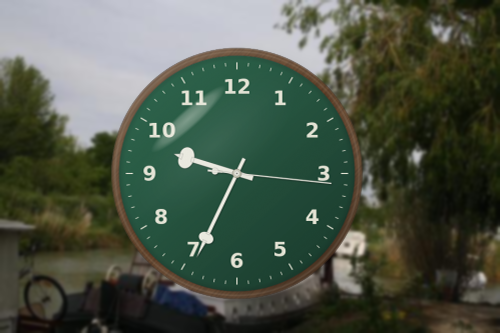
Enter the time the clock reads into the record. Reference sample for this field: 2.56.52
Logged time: 9.34.16
